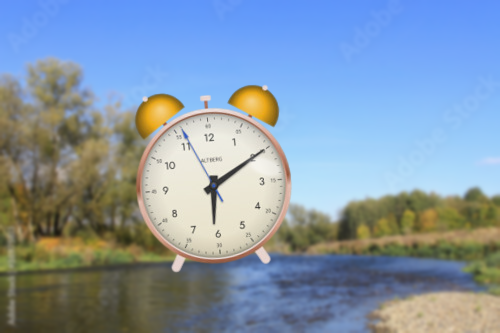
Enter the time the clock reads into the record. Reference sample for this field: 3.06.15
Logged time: 6.09.56
